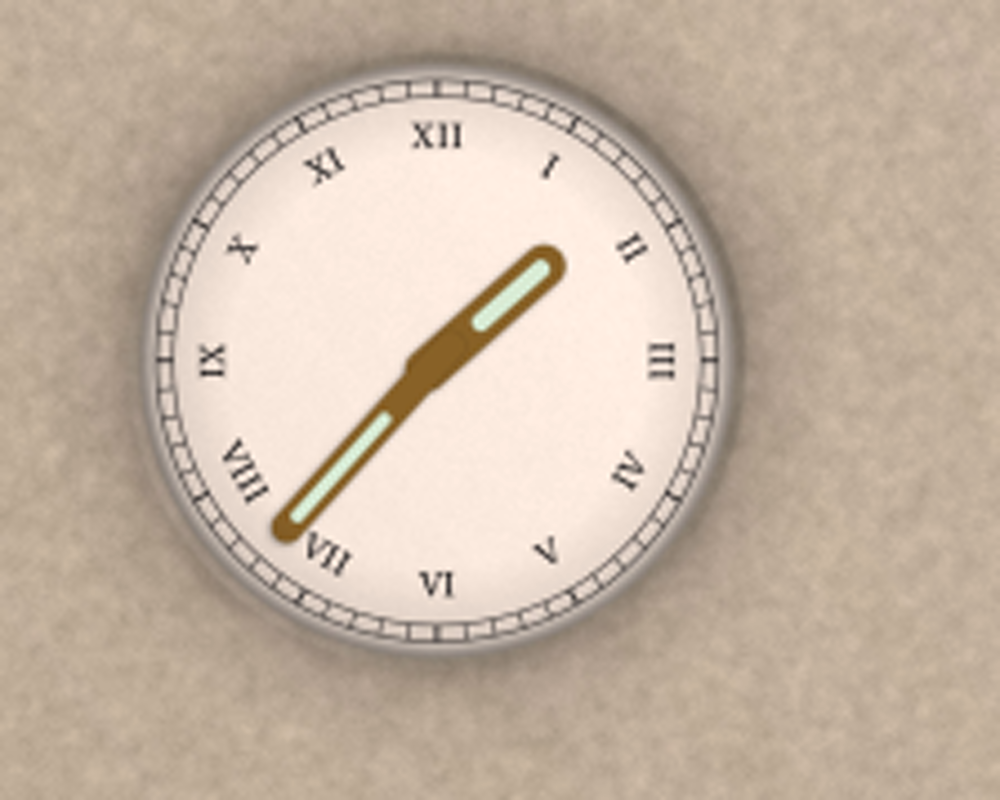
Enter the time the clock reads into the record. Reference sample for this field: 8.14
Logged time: 1.37
